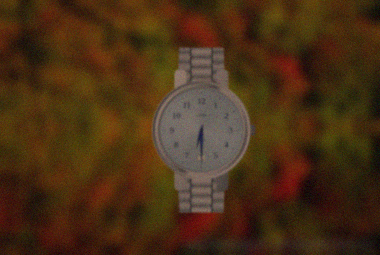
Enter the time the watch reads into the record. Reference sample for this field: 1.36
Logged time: 6.30
